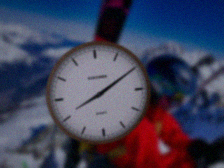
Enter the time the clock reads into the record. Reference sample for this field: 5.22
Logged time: 8.10
